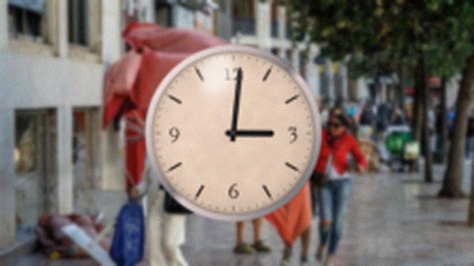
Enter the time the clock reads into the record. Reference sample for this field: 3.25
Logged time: 3.01
